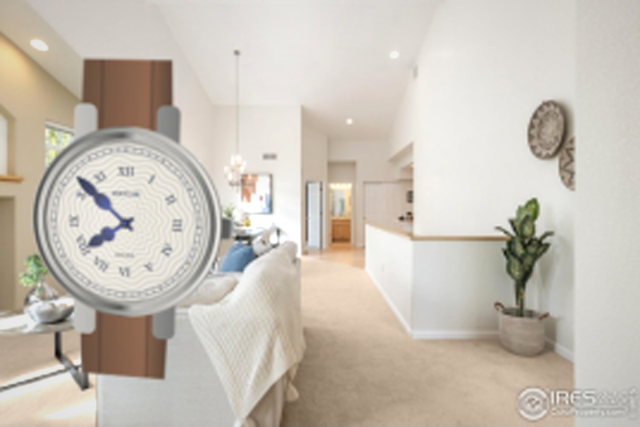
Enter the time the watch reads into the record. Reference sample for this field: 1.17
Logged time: 7.52
